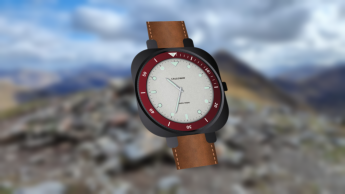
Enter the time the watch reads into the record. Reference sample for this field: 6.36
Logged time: 10.34
